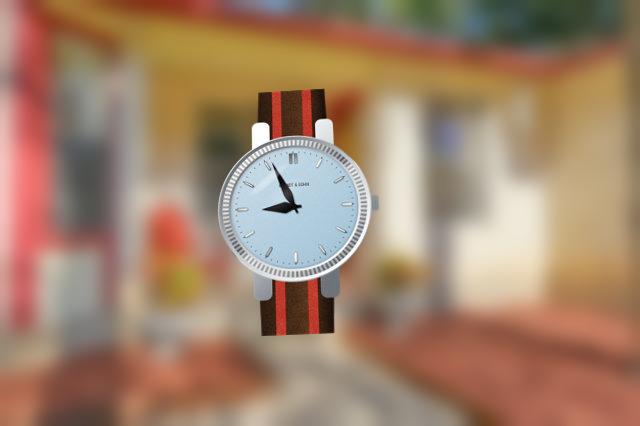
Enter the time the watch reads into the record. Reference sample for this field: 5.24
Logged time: 8.56
